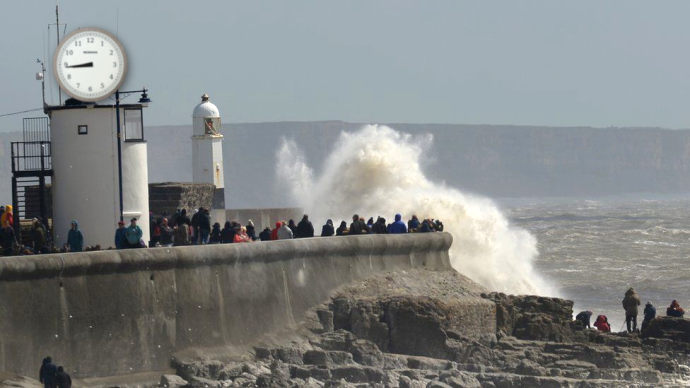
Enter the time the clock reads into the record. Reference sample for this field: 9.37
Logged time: 8.44
